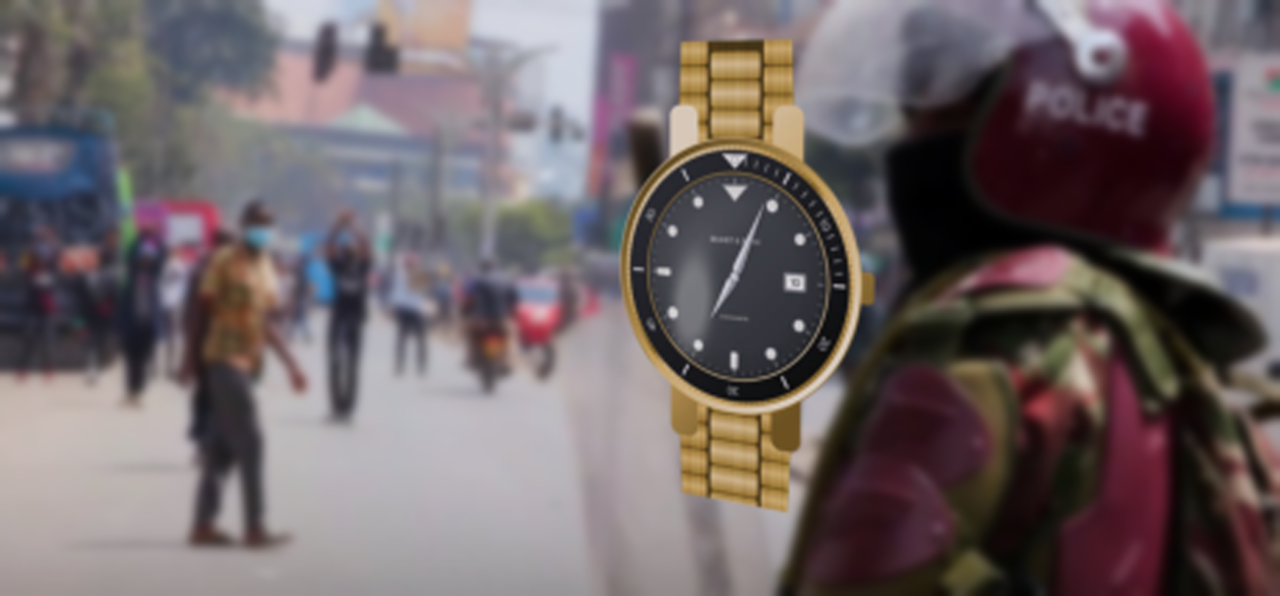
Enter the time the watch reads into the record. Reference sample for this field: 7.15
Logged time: 7.04
